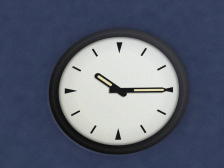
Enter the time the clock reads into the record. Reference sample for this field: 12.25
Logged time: 10.15
